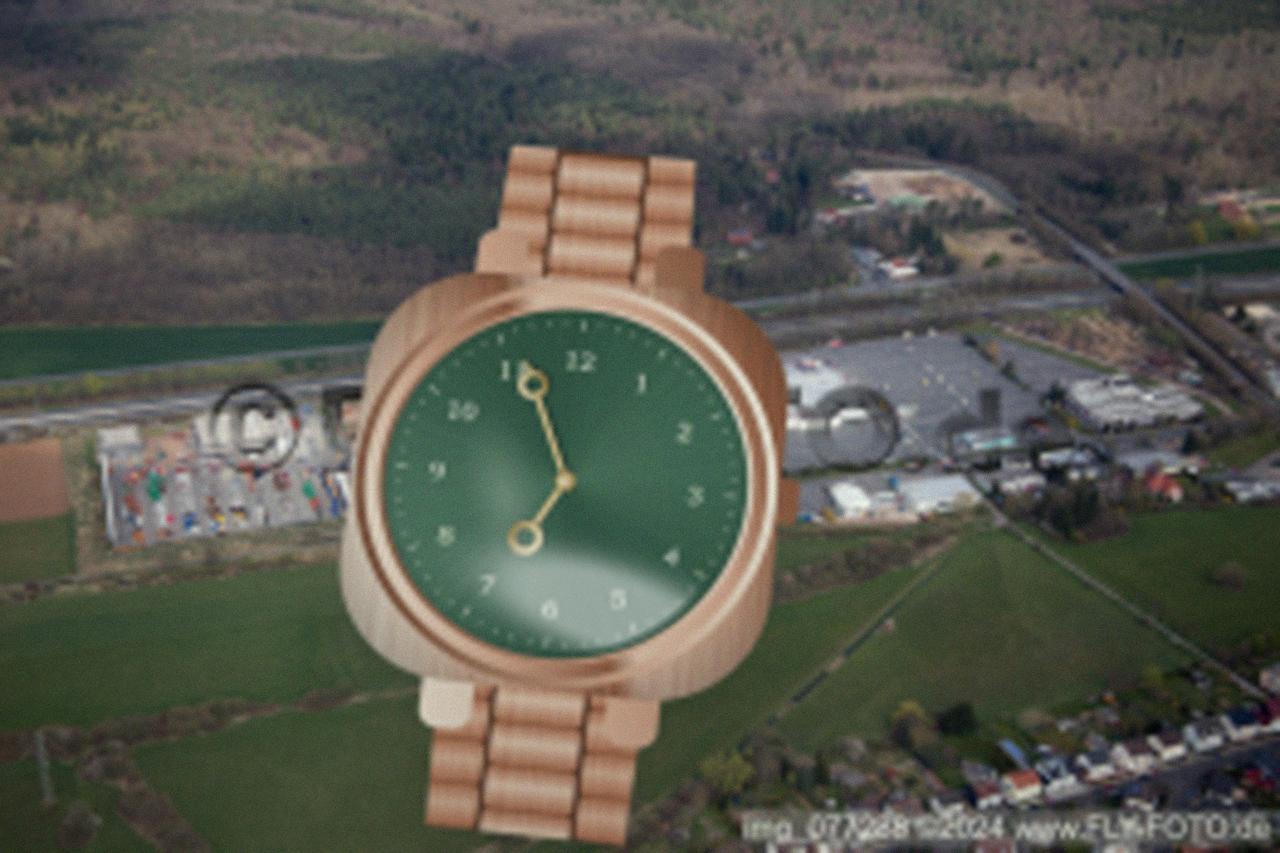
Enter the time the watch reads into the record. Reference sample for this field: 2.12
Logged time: 6.56
